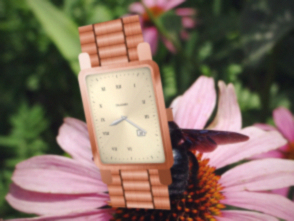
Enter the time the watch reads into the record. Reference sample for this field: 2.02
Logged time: 8.21
